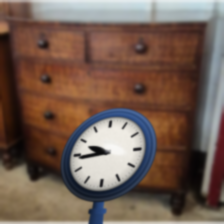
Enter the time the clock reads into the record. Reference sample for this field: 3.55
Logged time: 9.44
